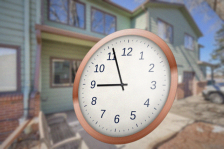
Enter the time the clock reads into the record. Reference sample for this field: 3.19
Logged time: 8.56
